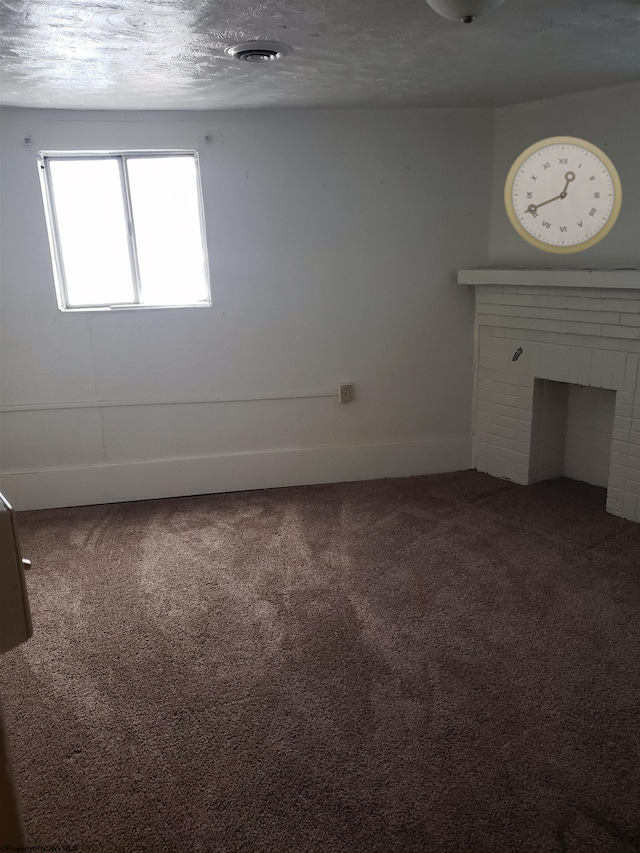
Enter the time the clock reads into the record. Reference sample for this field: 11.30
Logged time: 12.41
